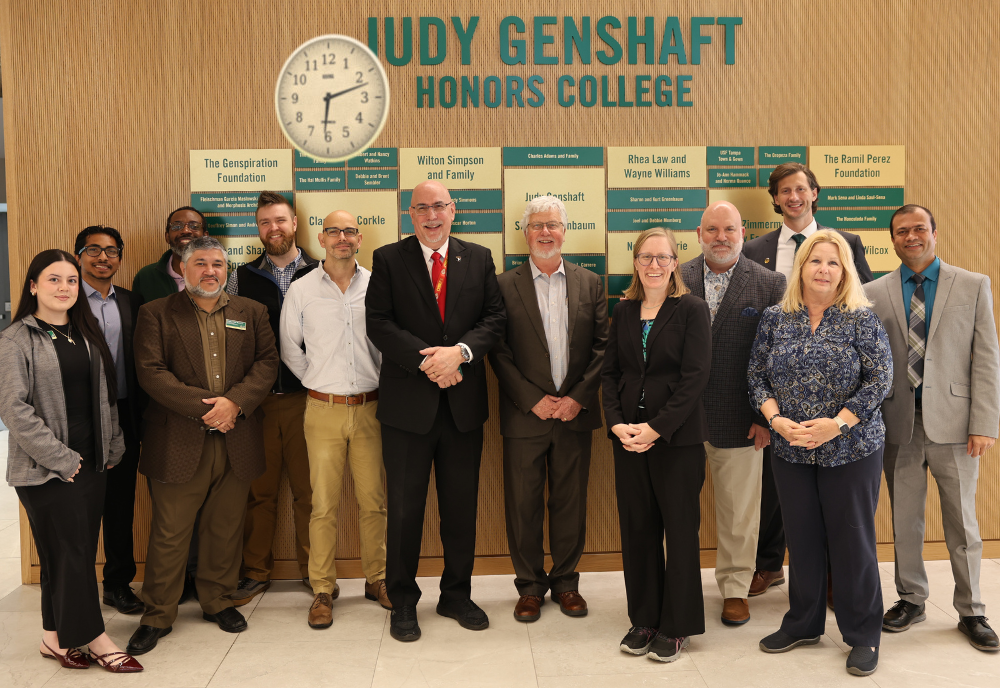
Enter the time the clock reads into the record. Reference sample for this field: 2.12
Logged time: 6.12
